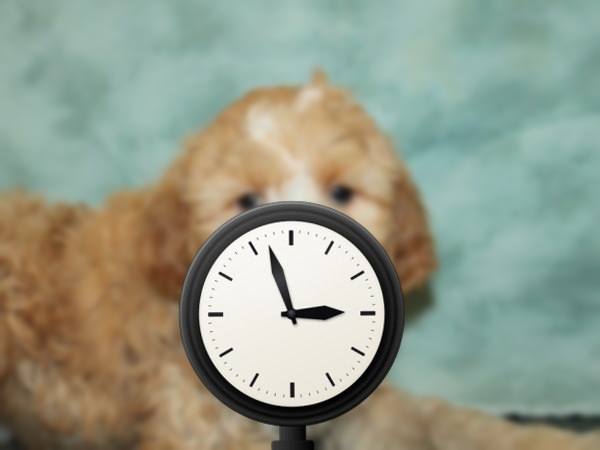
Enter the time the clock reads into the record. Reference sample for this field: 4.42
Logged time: 2.57
